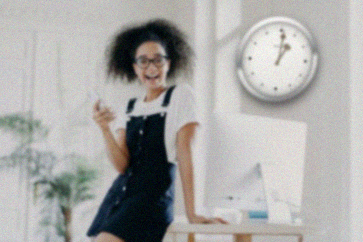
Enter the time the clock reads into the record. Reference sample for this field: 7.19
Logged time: 1.01
